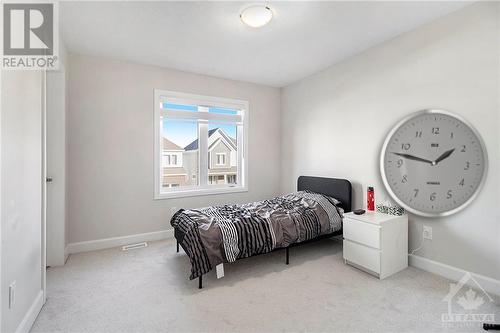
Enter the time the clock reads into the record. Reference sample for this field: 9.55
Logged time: 1.47
